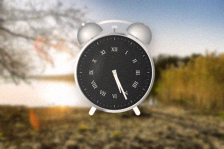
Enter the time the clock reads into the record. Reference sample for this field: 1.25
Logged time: 5.26
